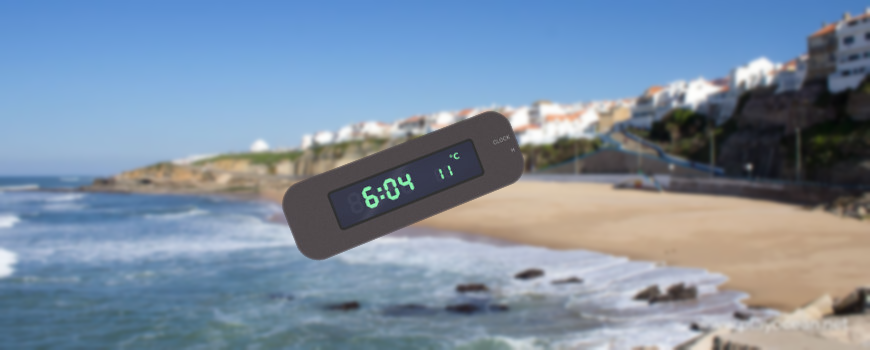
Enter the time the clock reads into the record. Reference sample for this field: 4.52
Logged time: 6.04
